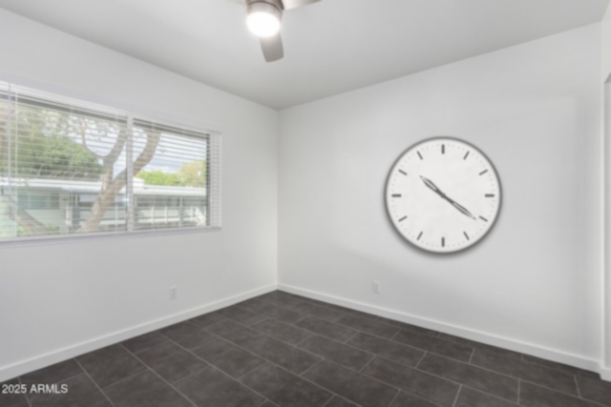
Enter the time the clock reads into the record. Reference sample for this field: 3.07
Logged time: 10.21
